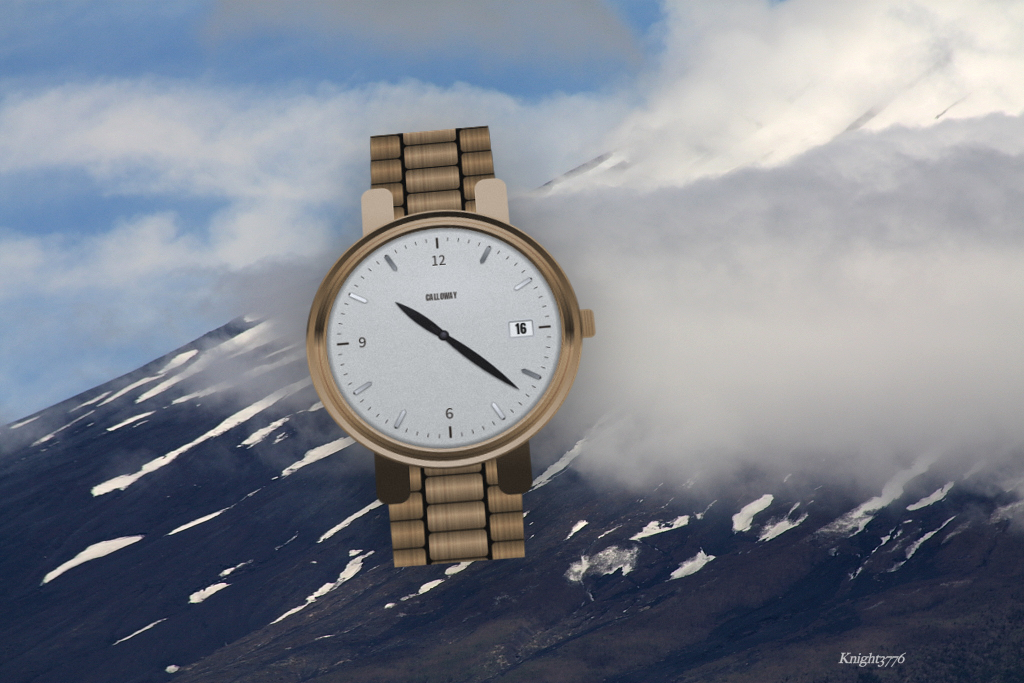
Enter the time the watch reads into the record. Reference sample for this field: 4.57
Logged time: 10.22
